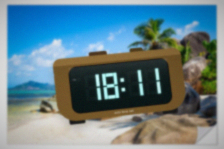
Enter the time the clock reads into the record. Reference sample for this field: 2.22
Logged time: 18.11
